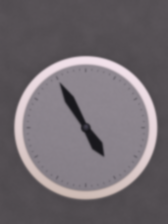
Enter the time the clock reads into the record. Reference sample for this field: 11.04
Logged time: 4.55
